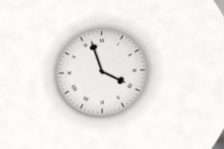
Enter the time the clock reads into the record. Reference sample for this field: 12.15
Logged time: 3.57
